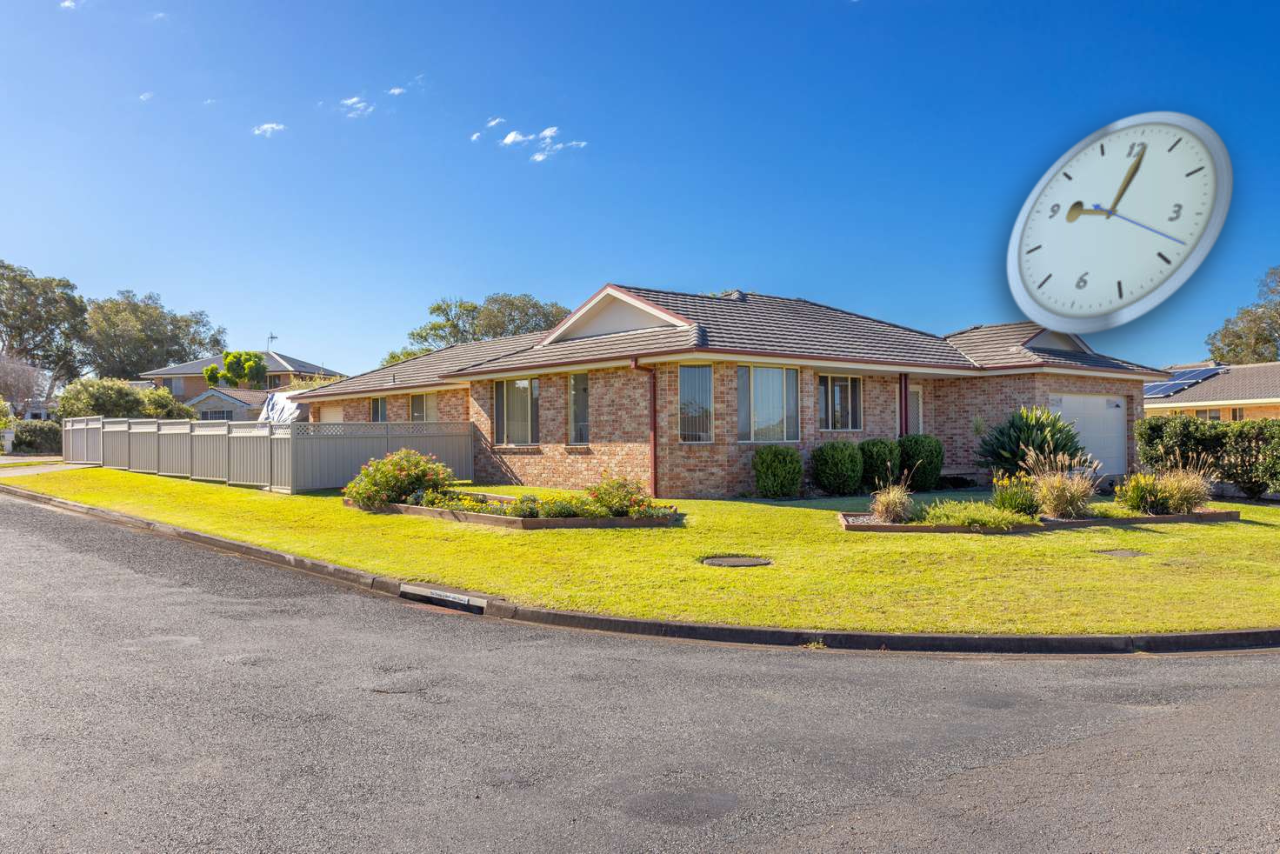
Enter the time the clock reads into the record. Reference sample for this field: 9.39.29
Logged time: 9.01.18
